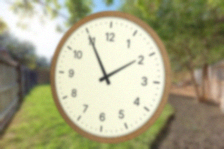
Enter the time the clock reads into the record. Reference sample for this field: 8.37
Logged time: 1.55
